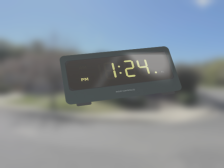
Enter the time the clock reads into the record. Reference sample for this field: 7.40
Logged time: 1.24
